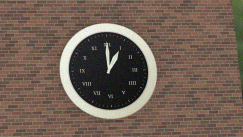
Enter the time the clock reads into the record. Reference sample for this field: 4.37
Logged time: 1.00
